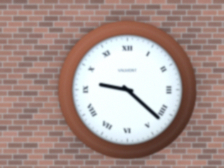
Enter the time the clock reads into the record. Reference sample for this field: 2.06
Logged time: 9.22
